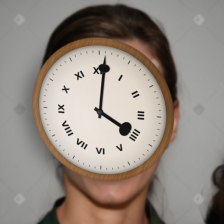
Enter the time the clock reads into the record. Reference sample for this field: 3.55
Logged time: 4.01
